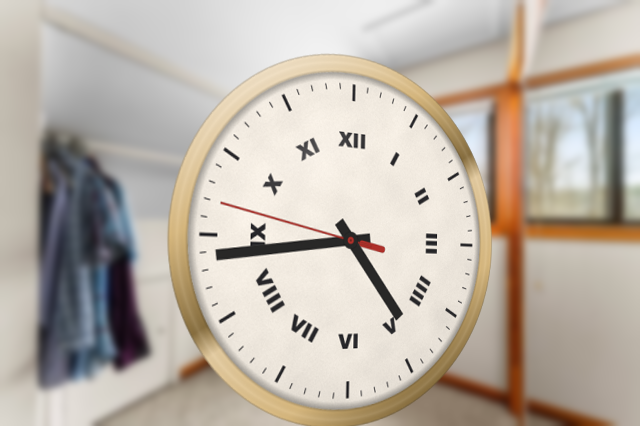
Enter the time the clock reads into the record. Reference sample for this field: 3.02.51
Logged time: 4.43.47
